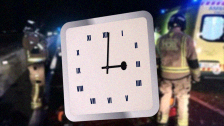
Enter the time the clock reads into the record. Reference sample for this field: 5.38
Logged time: 3.01
